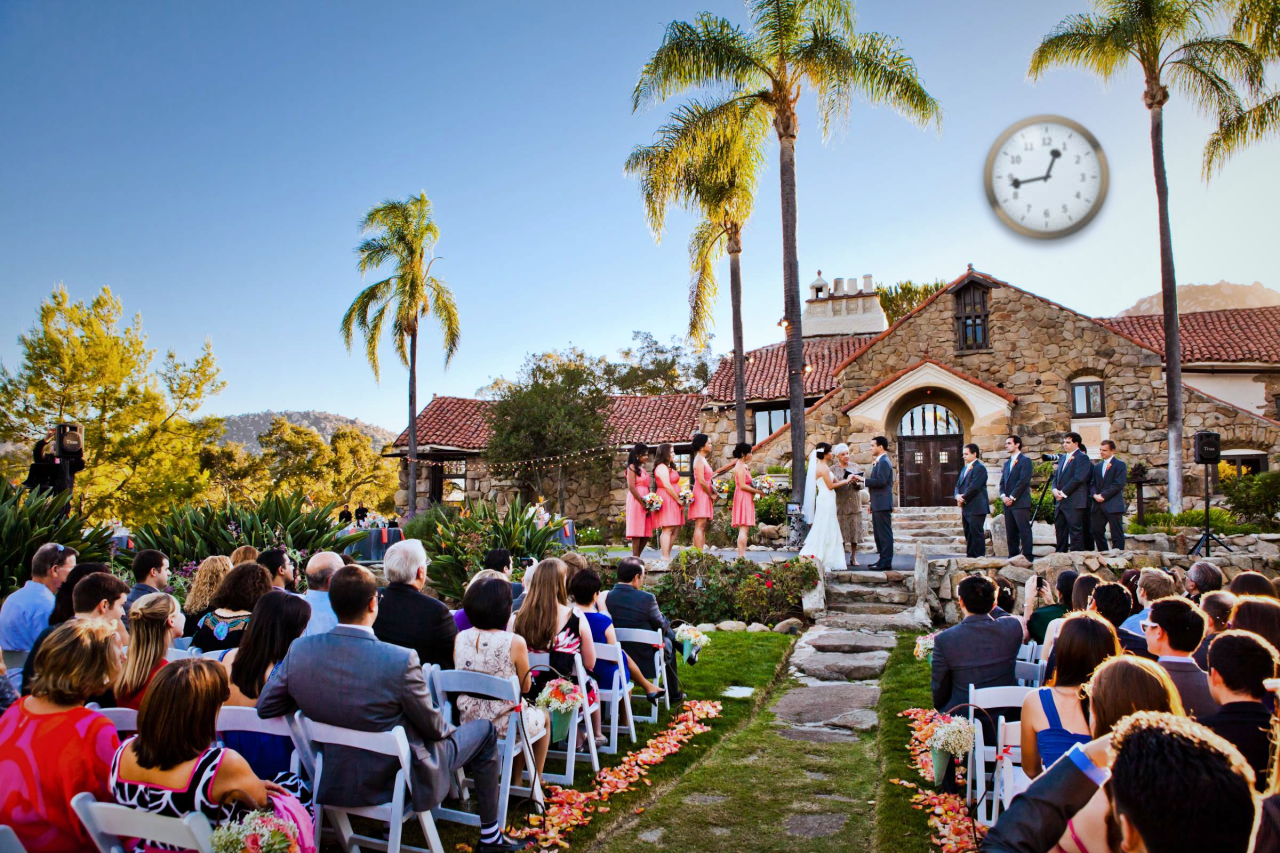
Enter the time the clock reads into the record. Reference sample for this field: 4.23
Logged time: 12.43
